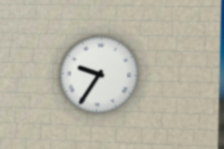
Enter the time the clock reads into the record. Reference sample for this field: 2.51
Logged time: 9.35
